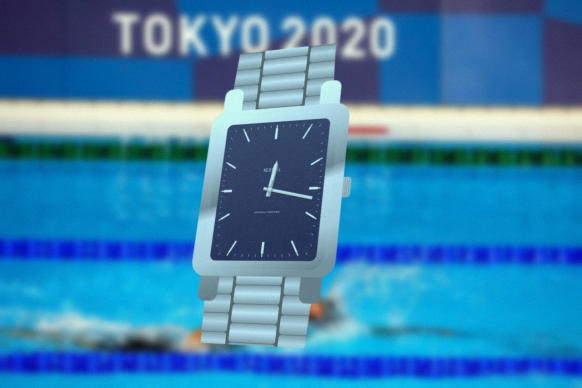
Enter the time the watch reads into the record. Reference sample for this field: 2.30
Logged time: 12.17
